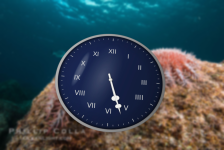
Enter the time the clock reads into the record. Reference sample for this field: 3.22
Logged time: 5.27
